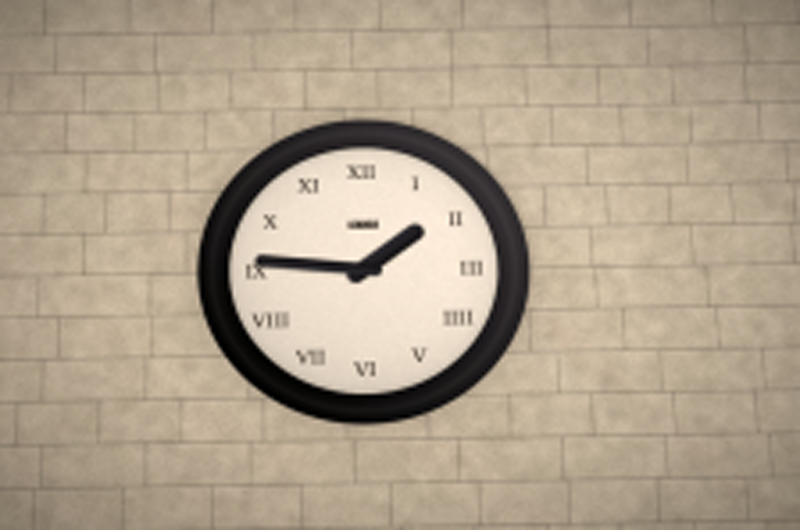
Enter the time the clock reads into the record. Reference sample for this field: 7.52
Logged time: 1.46
